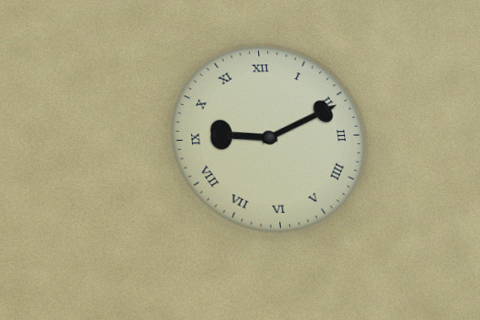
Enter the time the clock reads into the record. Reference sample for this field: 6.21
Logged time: 9.11
